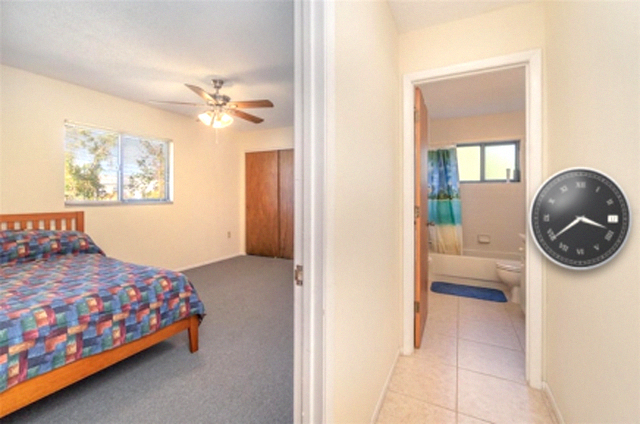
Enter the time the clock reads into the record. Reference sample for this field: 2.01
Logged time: 3.39
